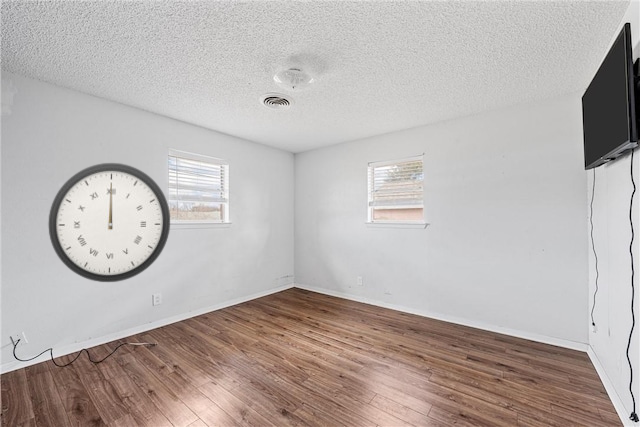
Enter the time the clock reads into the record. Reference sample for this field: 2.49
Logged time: 12.00
